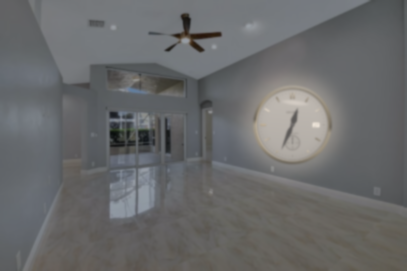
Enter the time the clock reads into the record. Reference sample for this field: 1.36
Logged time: 12.34
